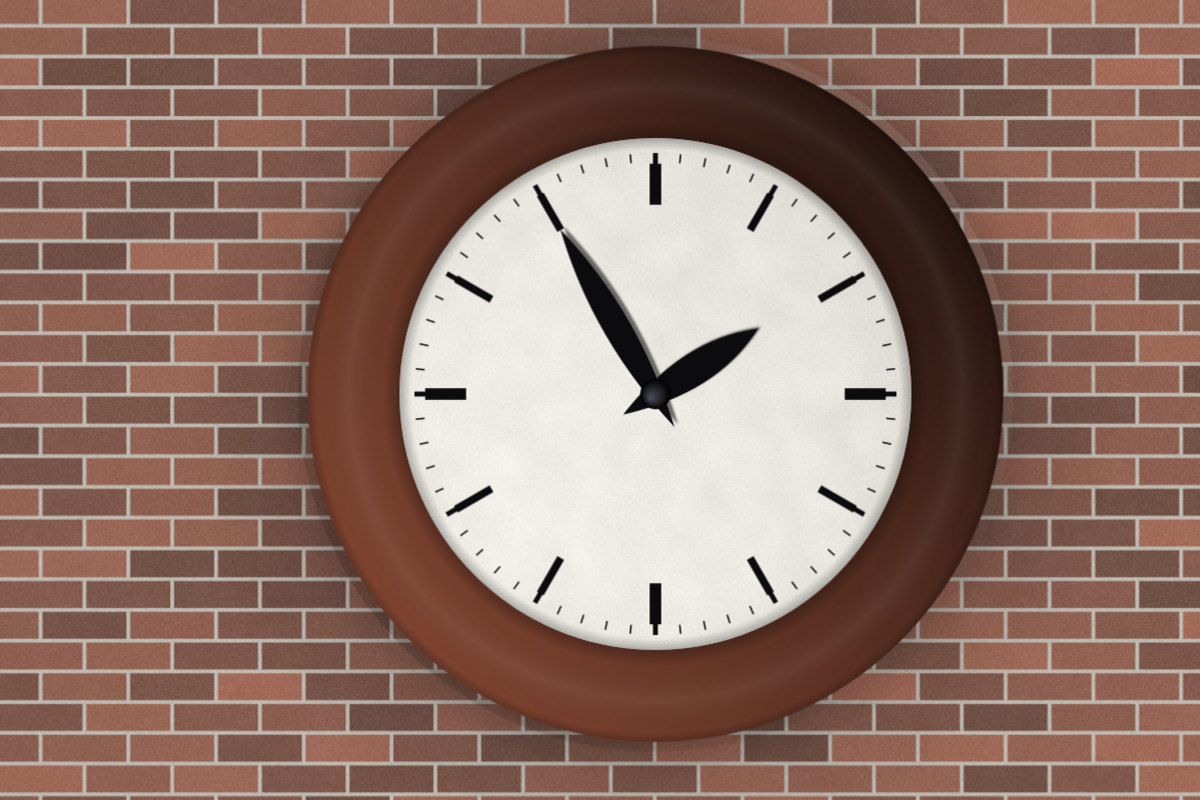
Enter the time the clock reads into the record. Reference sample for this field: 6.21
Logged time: 1.55
